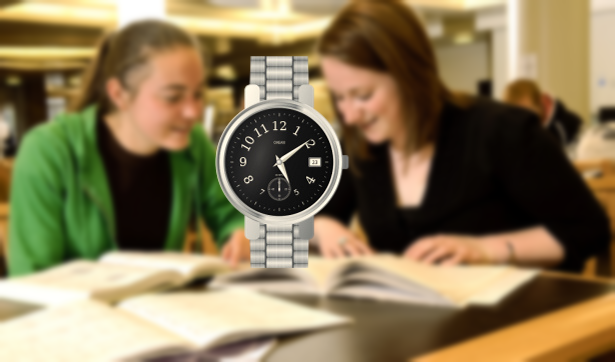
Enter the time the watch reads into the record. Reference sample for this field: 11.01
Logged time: 5.09
